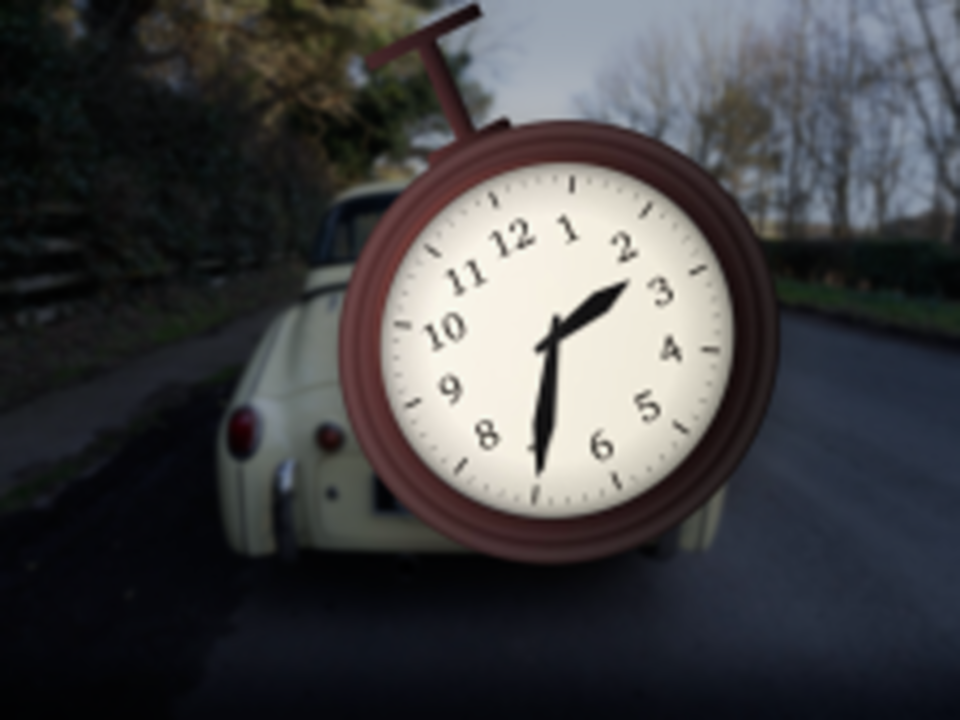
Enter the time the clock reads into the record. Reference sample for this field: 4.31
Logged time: 2.35
